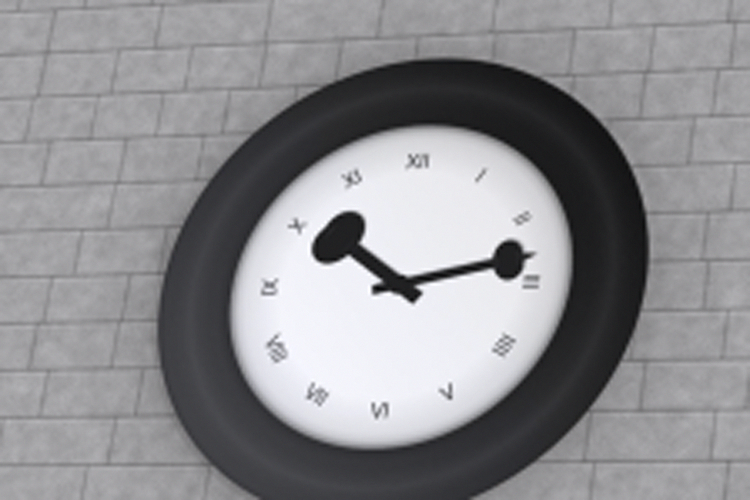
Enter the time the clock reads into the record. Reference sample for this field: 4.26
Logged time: 10.13
